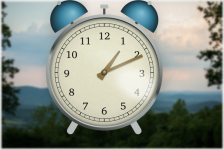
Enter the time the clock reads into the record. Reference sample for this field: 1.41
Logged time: 1.11
